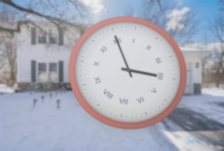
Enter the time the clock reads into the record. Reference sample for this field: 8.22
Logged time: 4.00
